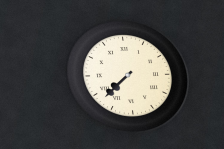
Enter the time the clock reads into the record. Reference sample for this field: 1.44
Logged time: 7.38
